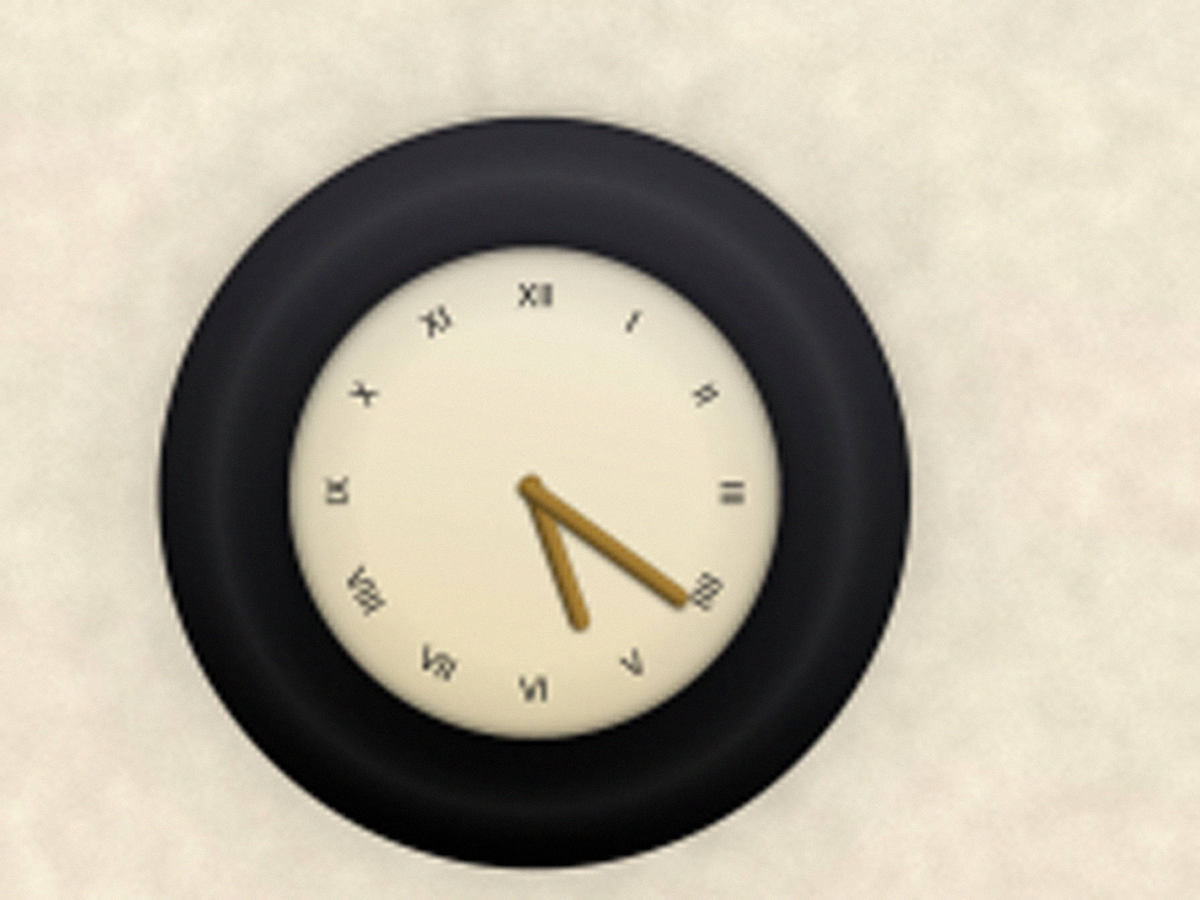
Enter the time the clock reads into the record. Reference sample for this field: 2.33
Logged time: 5.21
